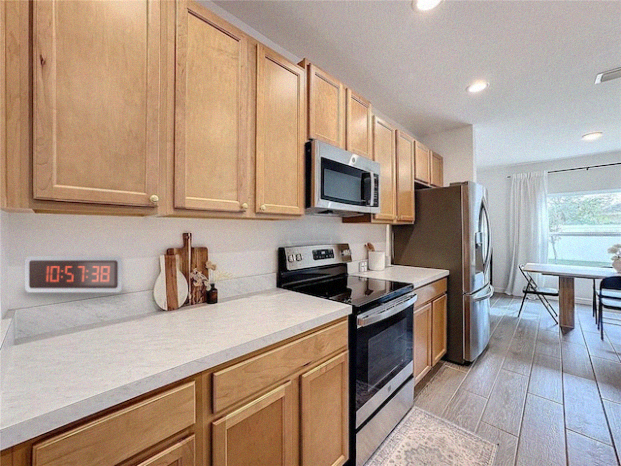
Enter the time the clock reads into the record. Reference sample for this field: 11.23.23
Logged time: 10.57.38
